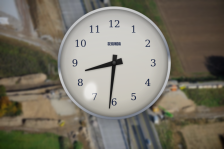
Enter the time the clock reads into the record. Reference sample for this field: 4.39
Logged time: 8.31
